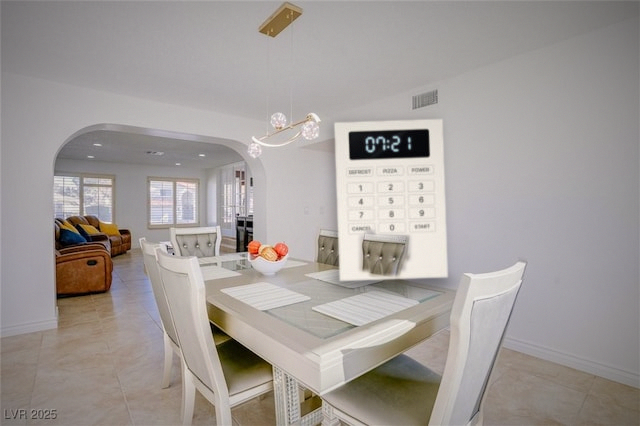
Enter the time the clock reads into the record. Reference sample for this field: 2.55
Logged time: 7.21
